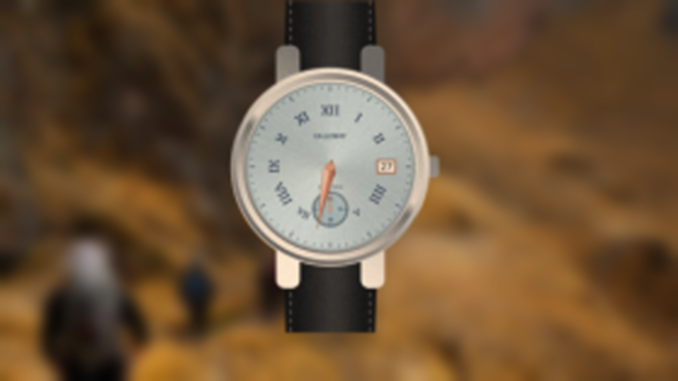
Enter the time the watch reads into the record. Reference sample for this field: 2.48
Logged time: 6.32
